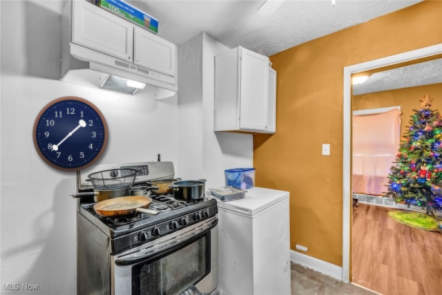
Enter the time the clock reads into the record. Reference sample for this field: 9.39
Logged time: 1.38
